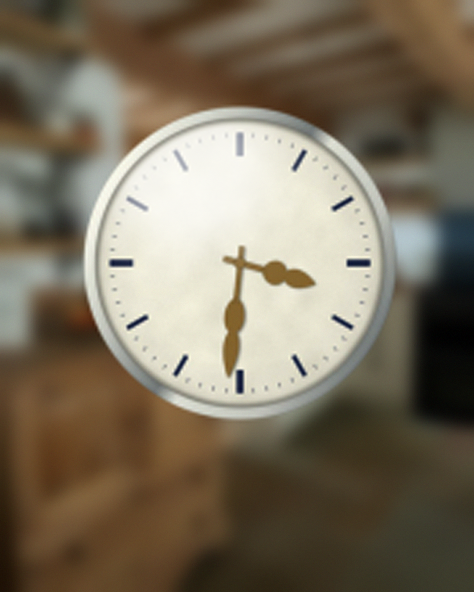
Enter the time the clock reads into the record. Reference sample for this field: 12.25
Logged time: 3.31
